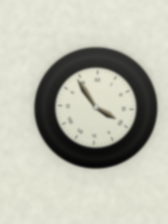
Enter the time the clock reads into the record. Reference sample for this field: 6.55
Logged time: 3.54
